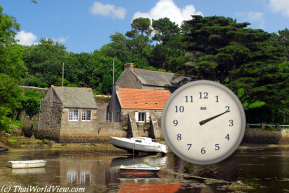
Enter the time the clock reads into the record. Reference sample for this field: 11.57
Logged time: 2.11
